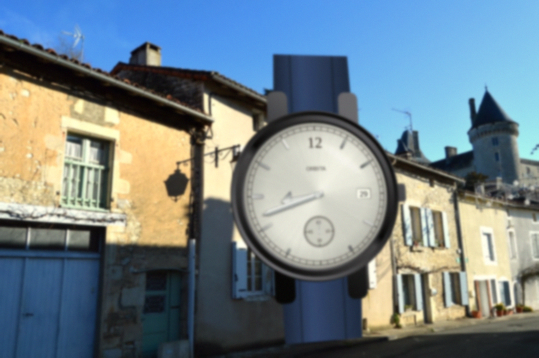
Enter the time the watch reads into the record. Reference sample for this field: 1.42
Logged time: 8.42
